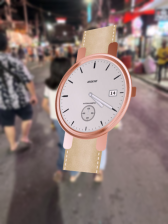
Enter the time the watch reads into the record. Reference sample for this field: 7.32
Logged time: 4.20
